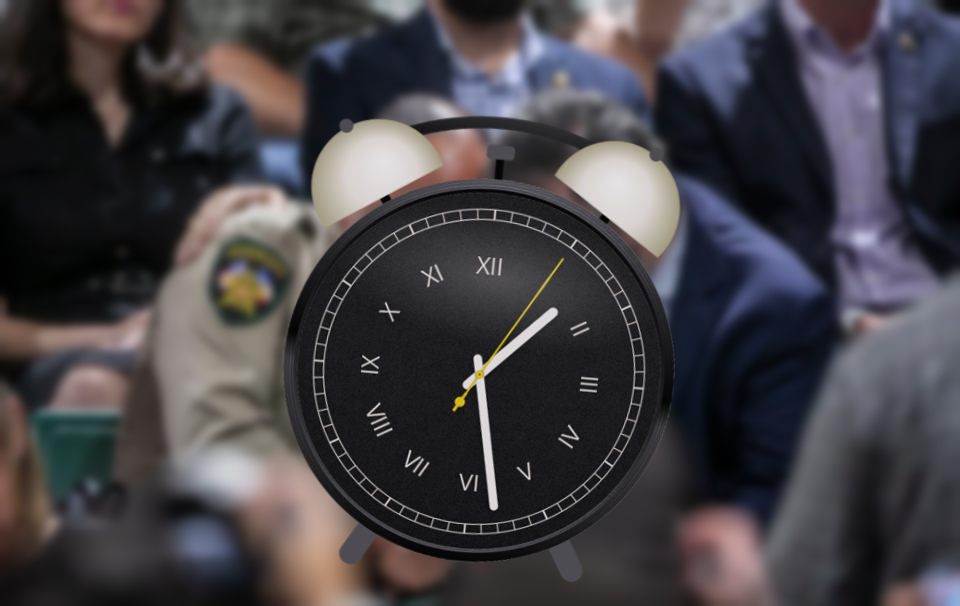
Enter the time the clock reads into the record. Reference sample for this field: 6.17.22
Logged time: 1.28.05
